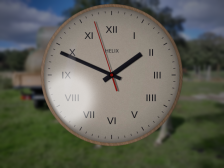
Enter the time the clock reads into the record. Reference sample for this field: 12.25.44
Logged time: 1.48.57
